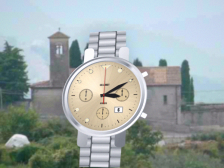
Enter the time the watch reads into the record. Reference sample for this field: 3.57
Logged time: 3.10
